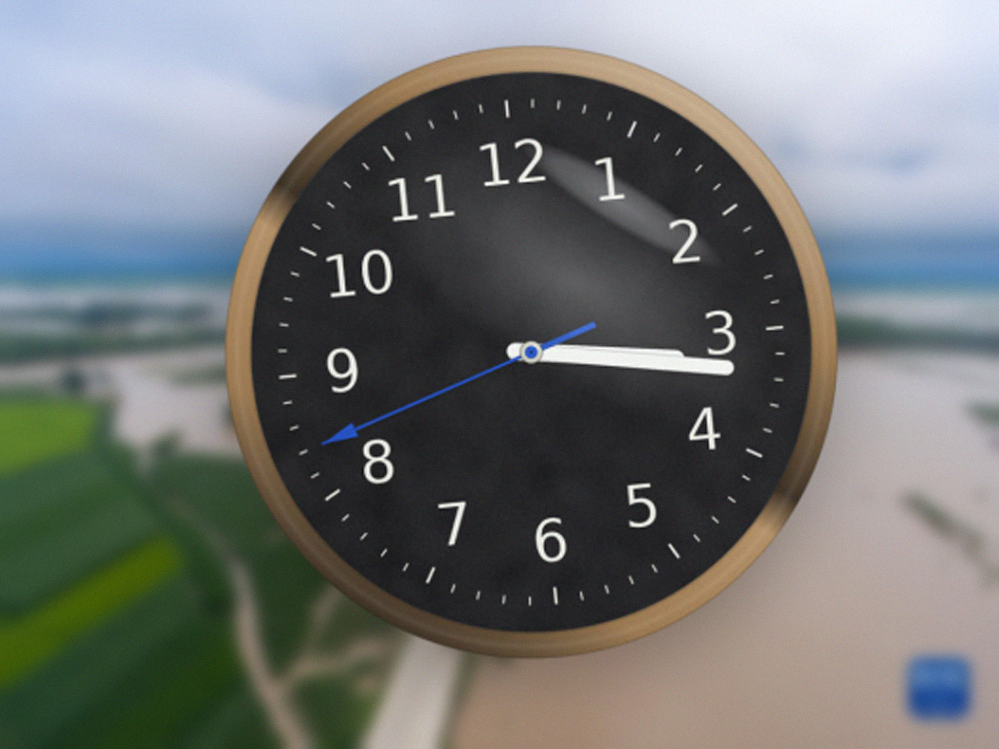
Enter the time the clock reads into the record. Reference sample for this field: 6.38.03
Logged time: 3.16.42
